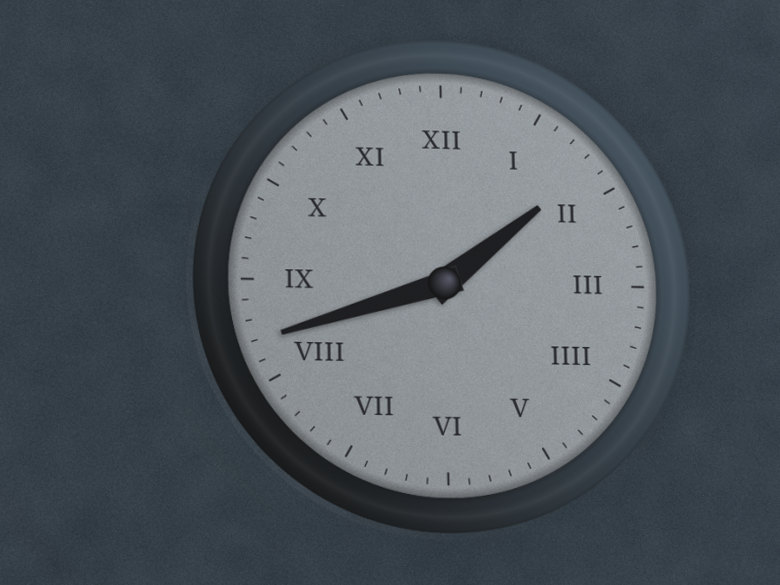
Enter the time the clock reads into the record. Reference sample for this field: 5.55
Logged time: 1.42
